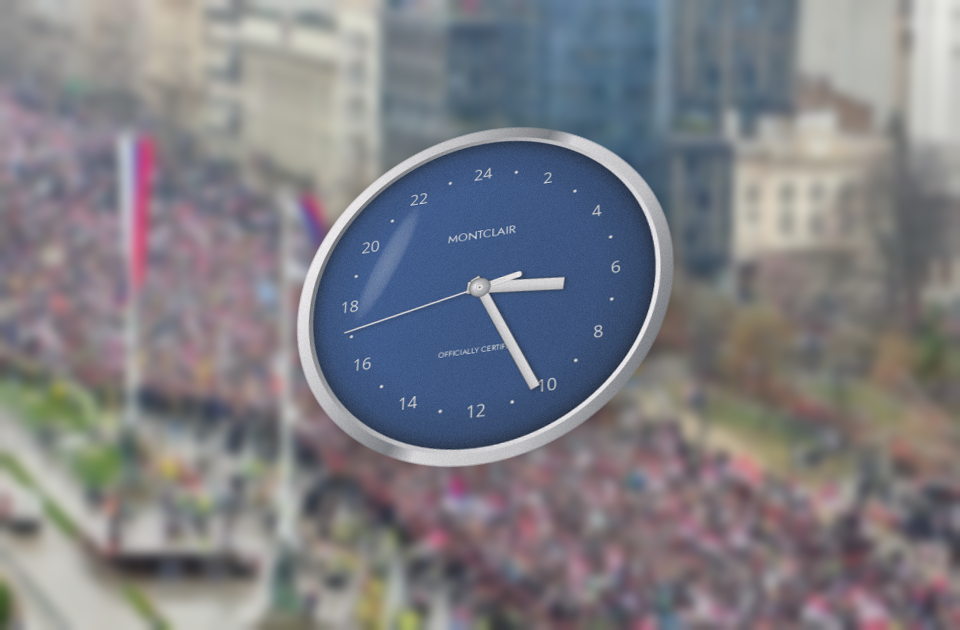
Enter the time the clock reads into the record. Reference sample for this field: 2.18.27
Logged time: 6.25.43
